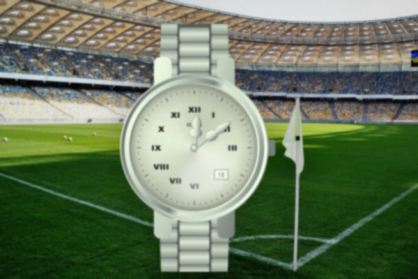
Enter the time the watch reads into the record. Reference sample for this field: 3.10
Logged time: 12.09
